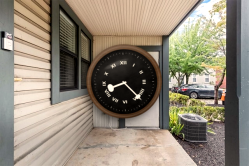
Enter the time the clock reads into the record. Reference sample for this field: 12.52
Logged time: 8.23
